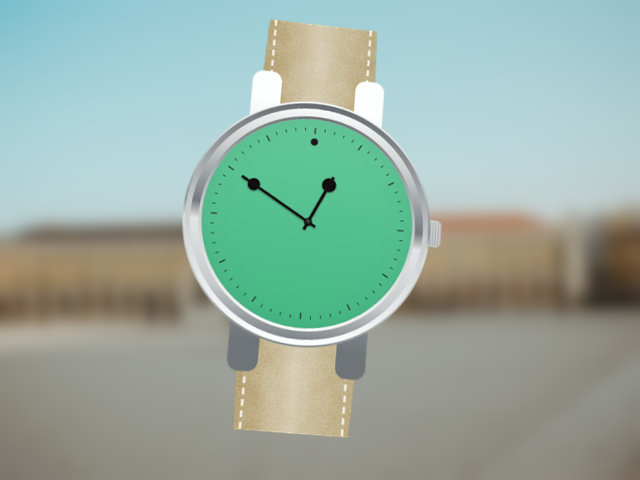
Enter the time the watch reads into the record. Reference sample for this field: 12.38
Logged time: 12.50
